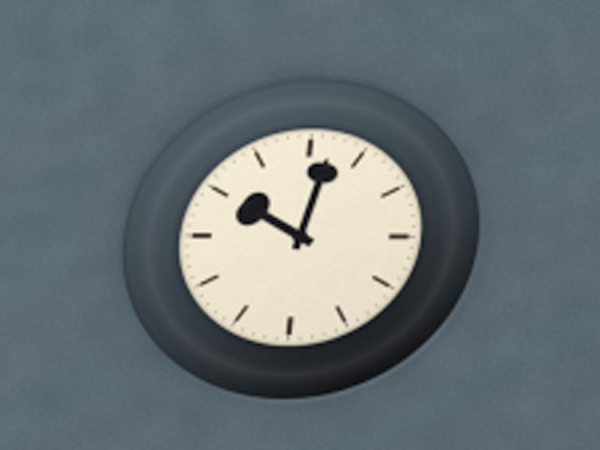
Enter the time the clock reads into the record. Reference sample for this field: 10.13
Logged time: 10.02
